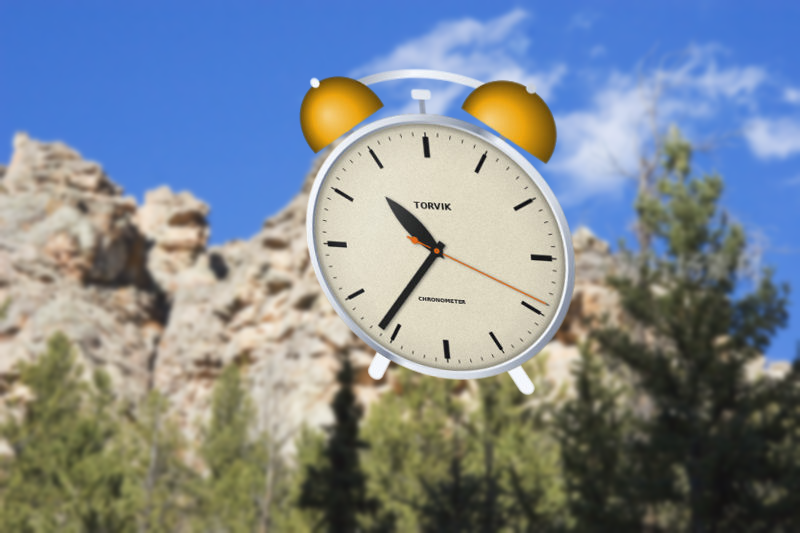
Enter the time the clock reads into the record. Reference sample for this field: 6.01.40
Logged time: 10.36.19
